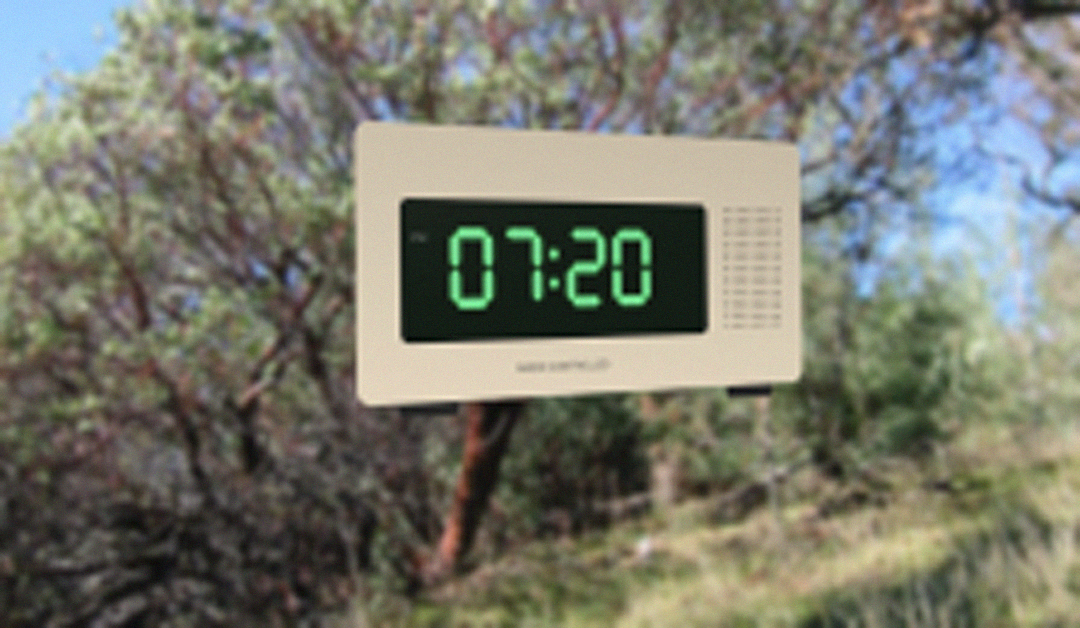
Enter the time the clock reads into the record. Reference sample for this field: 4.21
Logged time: 7.20
